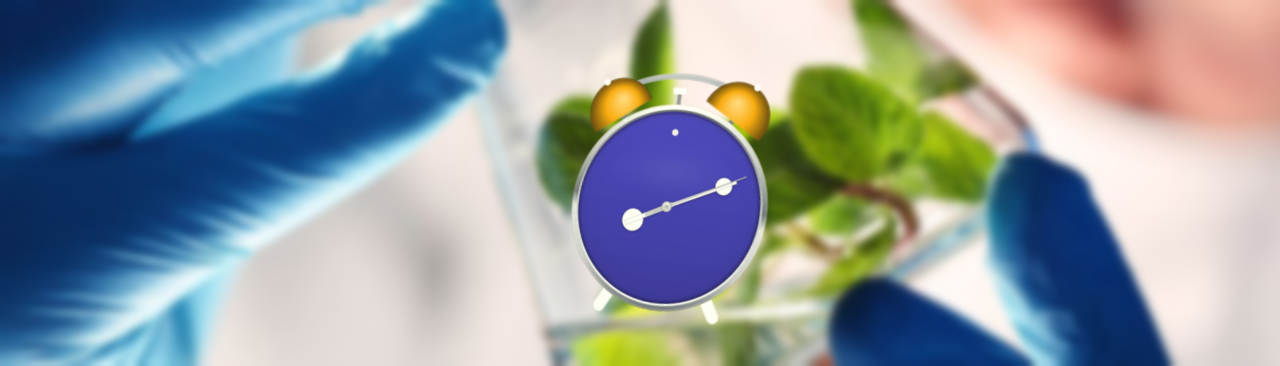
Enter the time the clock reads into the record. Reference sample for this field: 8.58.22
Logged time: 8.11.11
